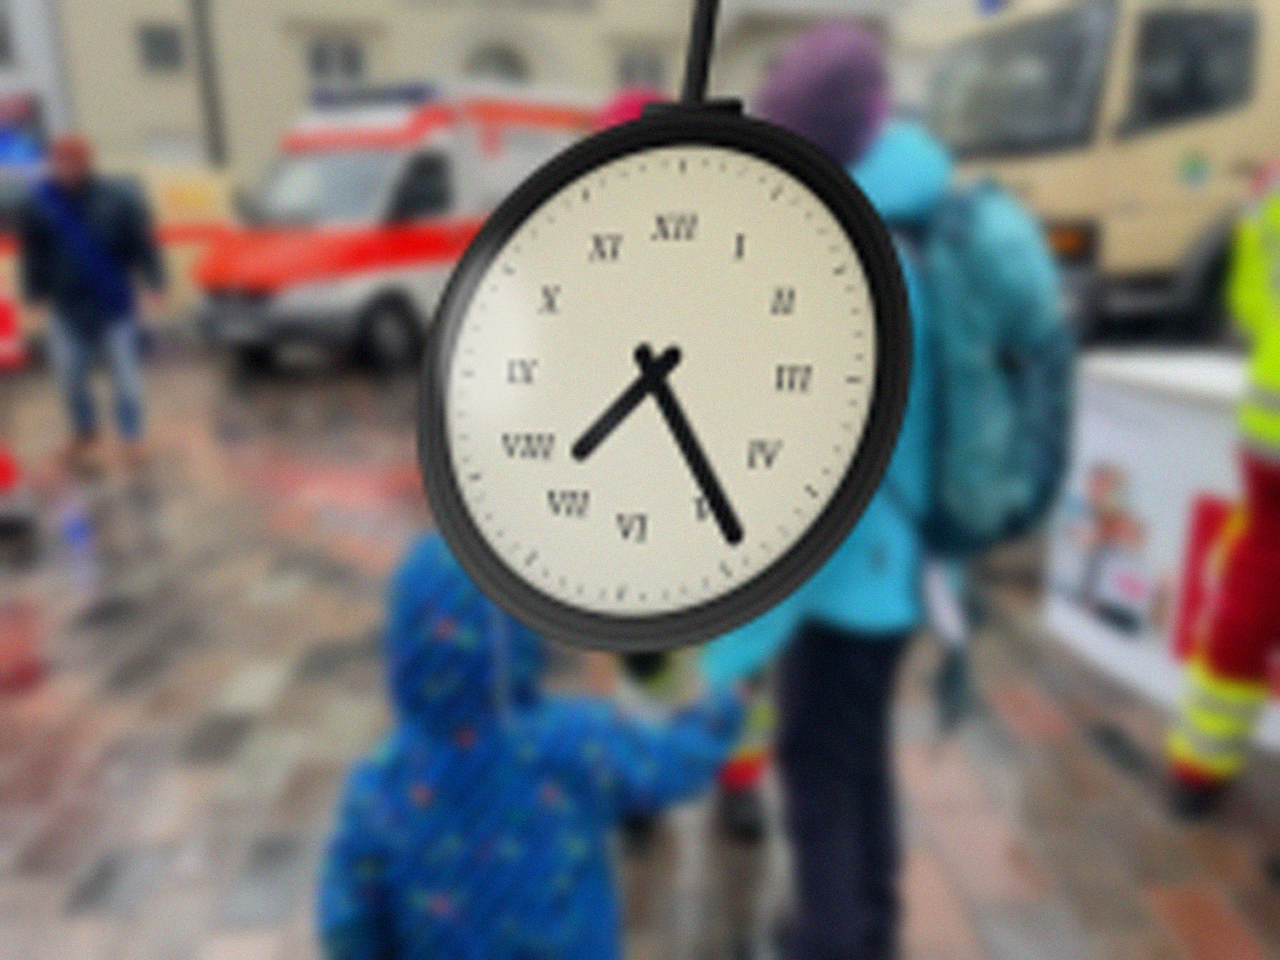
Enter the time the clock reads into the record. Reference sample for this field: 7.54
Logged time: 7.24
